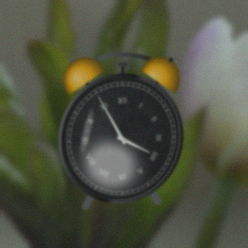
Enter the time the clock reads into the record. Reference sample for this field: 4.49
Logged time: 3.55
